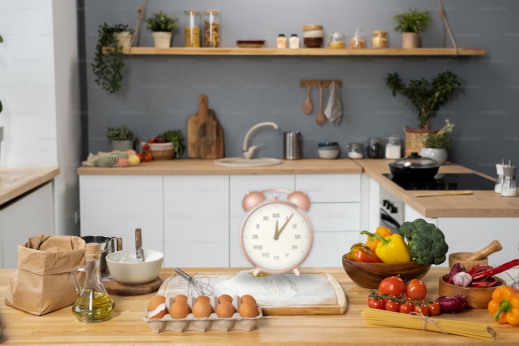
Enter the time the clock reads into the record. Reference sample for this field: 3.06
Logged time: 12.06
